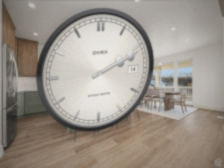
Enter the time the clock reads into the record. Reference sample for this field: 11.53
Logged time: 2.11
